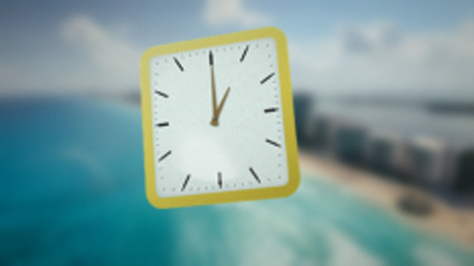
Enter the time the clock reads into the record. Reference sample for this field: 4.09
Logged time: 1.00
